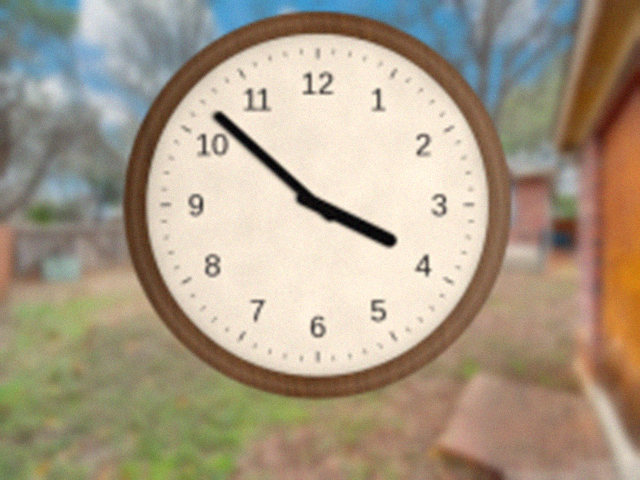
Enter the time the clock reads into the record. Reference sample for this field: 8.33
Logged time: 3.52
